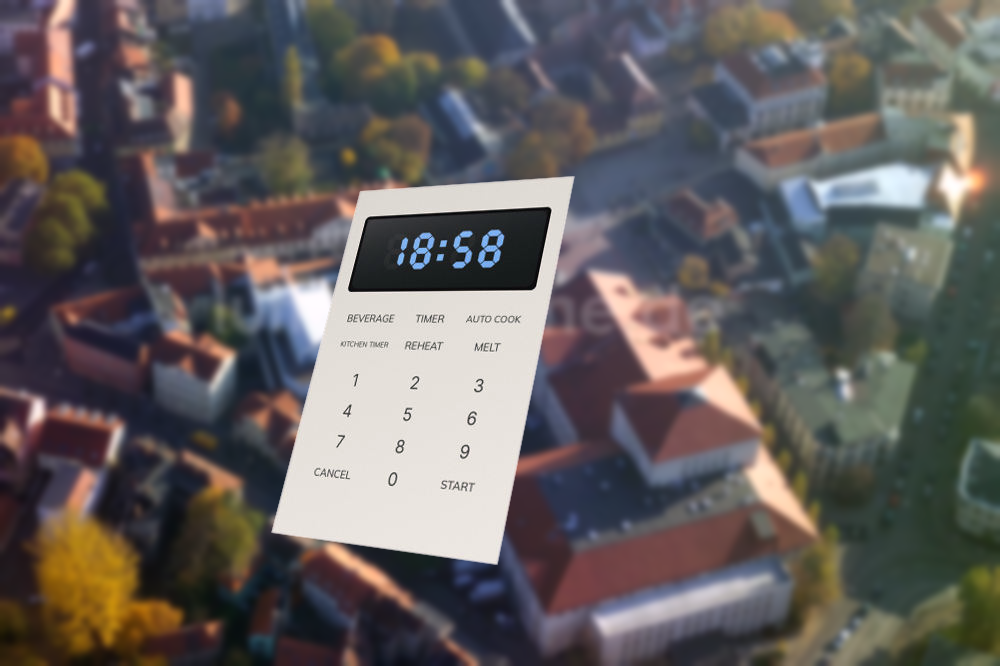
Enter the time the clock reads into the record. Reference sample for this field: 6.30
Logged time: 18.58
